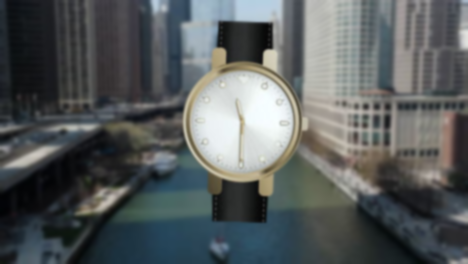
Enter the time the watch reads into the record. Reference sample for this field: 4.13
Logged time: 11.30
